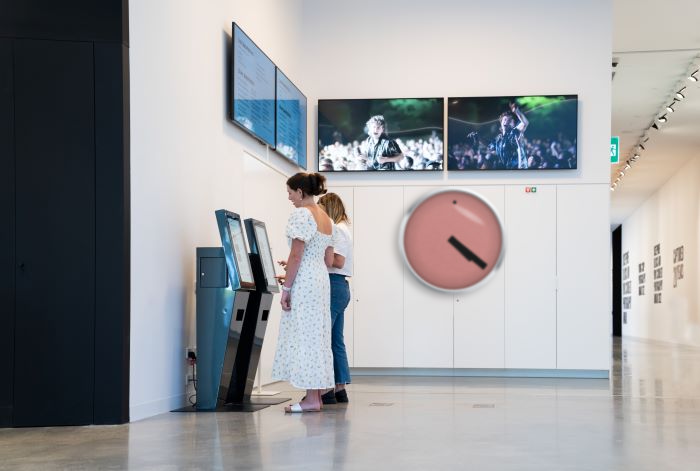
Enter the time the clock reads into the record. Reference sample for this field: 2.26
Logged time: 4.21
